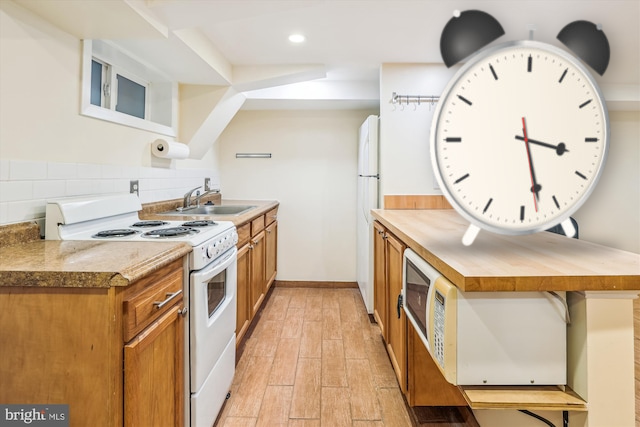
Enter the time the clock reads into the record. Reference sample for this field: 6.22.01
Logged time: 3.27.28
